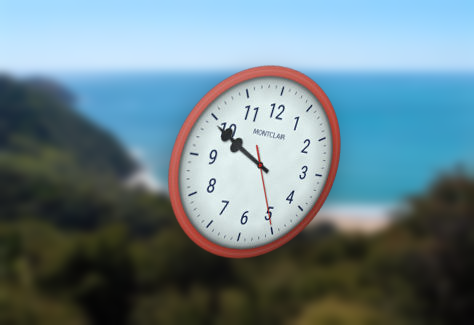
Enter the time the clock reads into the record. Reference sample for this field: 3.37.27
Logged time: 9.49.25
